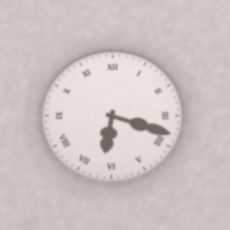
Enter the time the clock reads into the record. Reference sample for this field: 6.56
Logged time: 6.18
